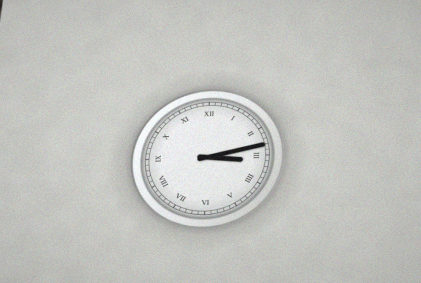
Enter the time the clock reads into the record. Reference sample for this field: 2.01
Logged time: 3.13
